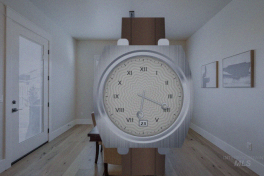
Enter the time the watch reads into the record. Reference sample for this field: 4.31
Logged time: 6.19
